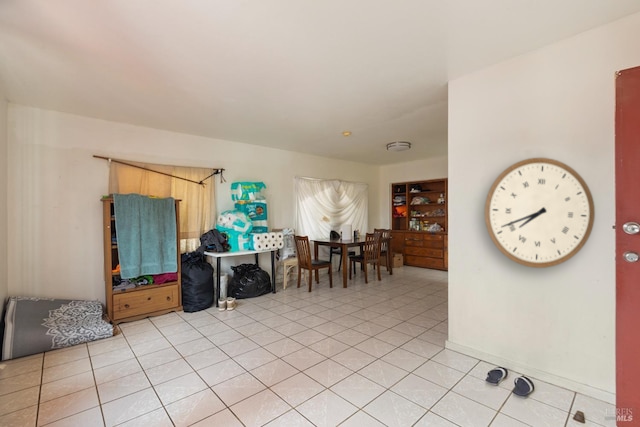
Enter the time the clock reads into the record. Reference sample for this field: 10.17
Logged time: 7.41
